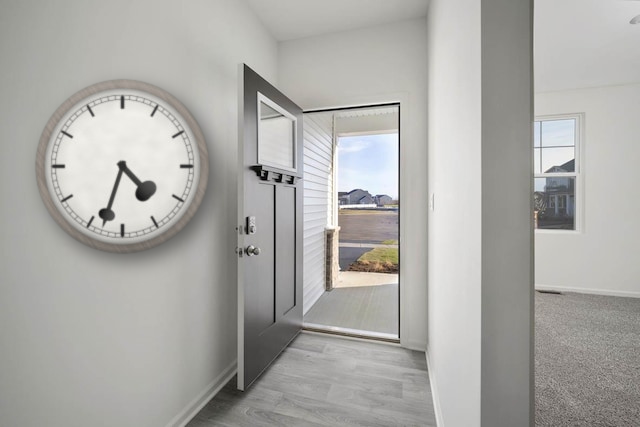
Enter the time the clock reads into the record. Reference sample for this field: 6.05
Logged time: 4.33
